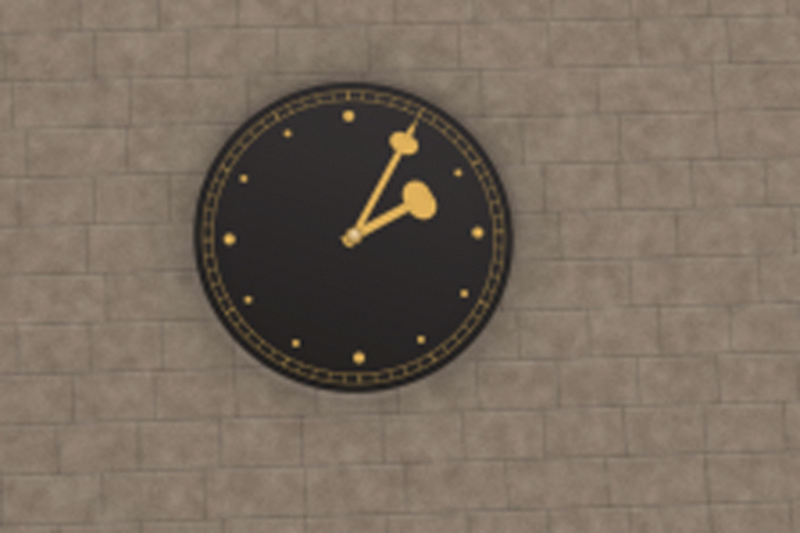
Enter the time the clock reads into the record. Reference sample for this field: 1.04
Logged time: 2.05
